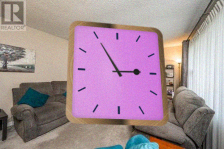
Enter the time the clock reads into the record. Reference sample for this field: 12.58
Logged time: 2.55
